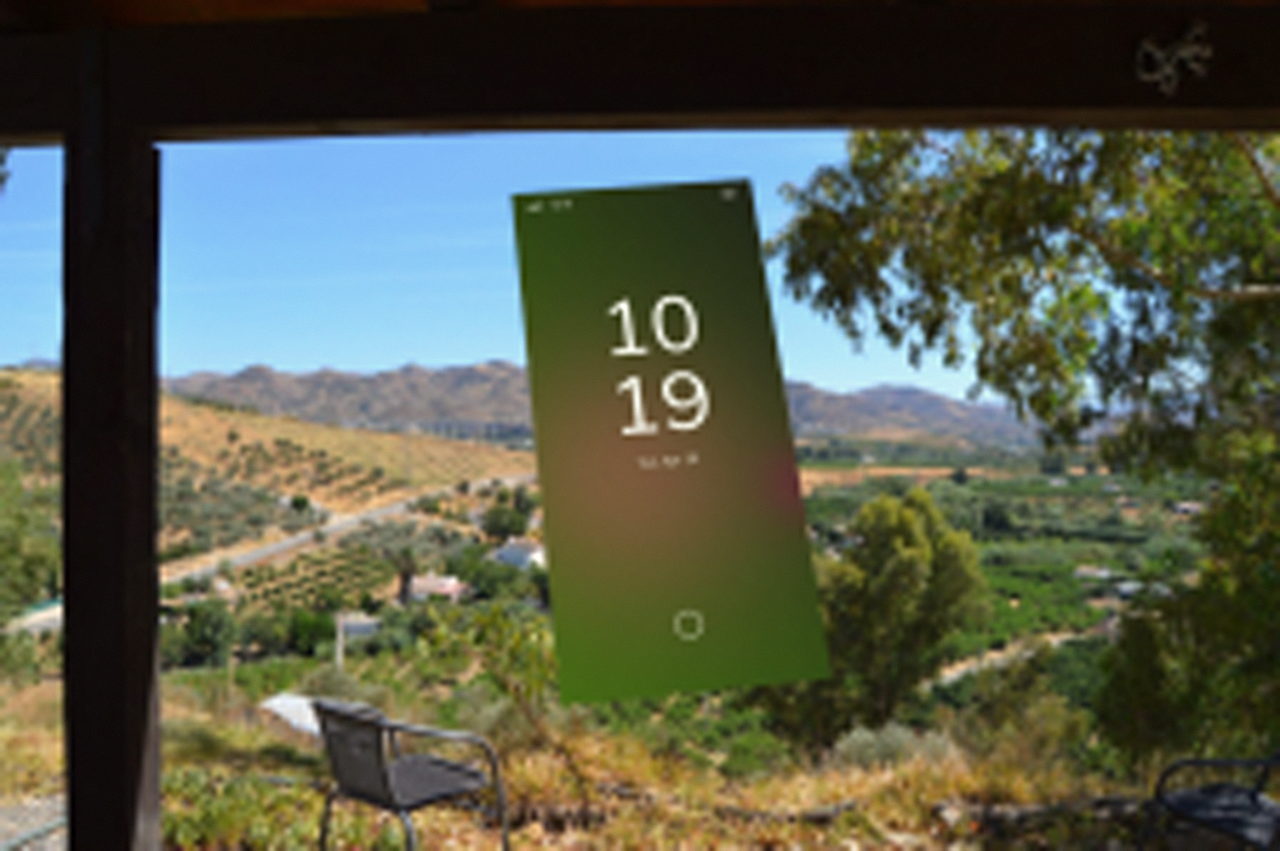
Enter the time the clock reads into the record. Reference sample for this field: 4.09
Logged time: 10.19
